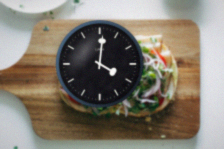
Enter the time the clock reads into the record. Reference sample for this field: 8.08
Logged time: 4.01
